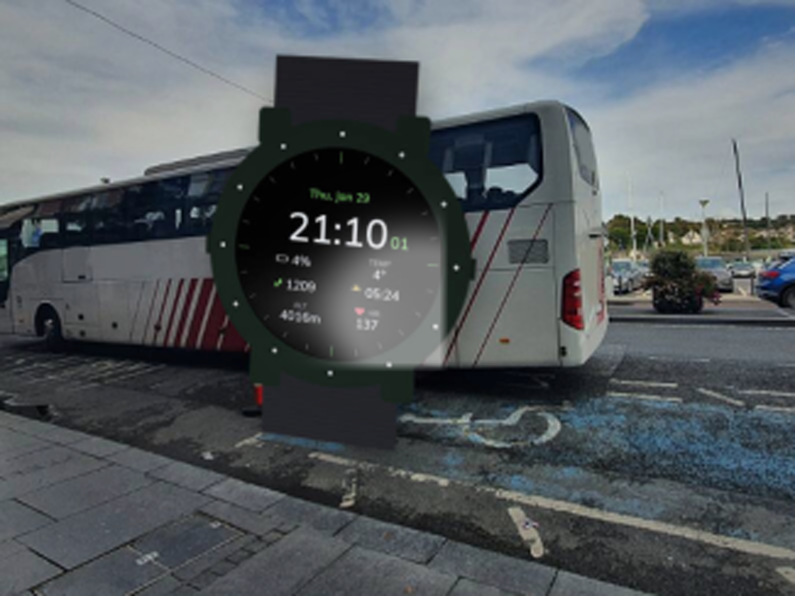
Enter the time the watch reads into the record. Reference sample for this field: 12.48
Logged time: 21.10
